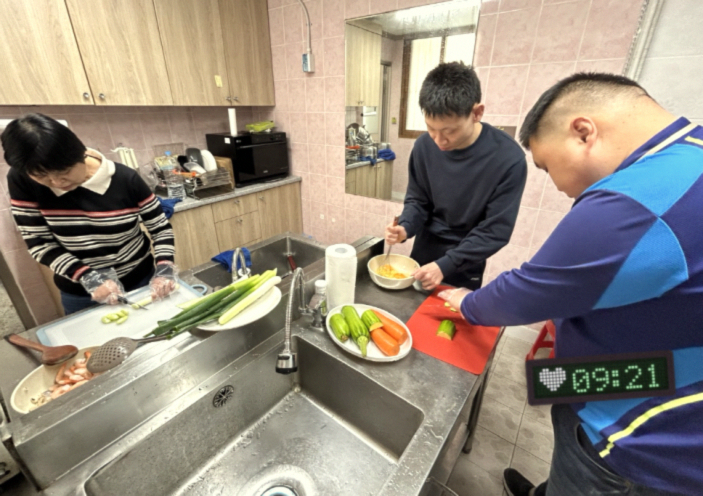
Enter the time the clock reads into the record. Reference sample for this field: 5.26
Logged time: 9.21
